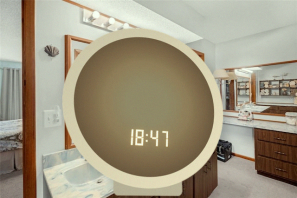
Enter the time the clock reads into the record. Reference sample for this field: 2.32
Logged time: 18.47
